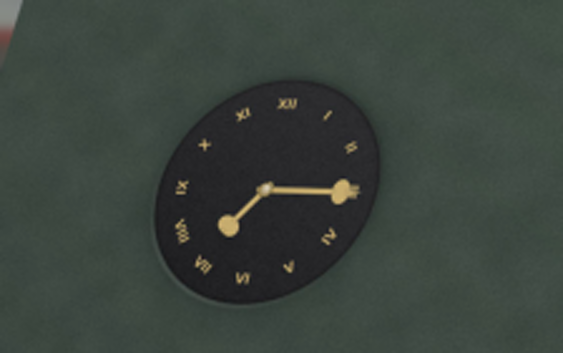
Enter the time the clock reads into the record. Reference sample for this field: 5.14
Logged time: 7.15
